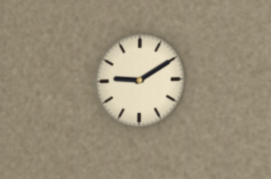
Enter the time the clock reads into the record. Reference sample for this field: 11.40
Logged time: 9.10
